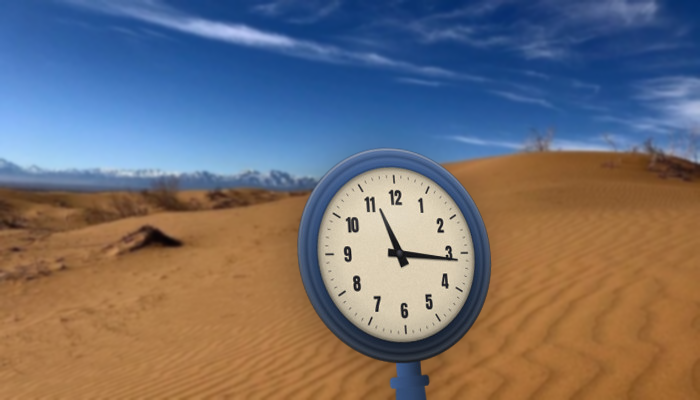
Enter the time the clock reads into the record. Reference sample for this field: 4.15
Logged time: 11.16
